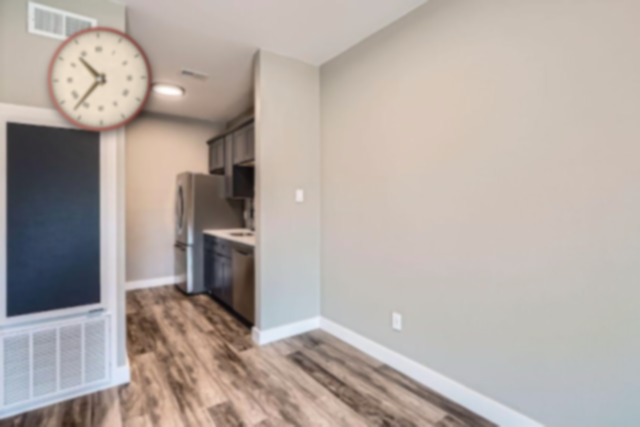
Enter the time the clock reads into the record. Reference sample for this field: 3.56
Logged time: 10.37
